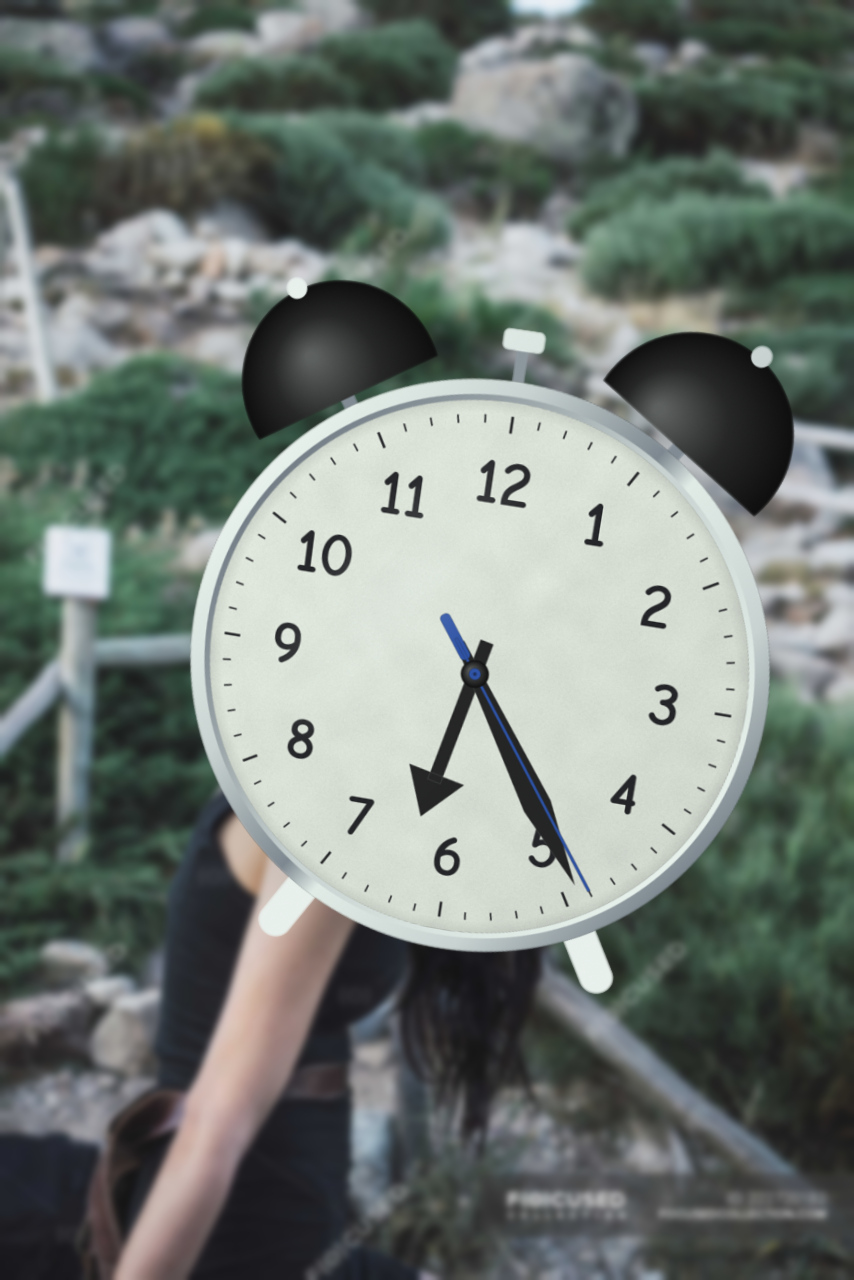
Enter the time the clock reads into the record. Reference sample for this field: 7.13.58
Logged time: 6.24.24
